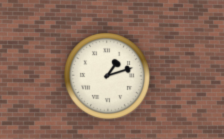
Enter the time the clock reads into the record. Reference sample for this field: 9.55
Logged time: 1.12
